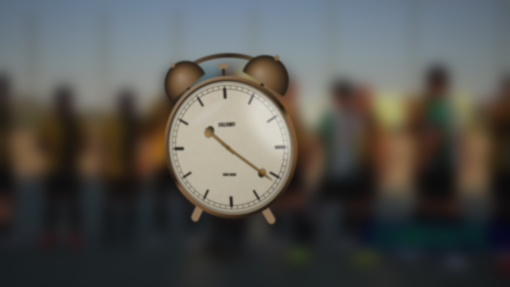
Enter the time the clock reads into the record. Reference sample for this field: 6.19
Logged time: 10.21
